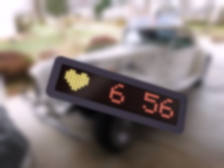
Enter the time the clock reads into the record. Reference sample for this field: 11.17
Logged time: 6.56
